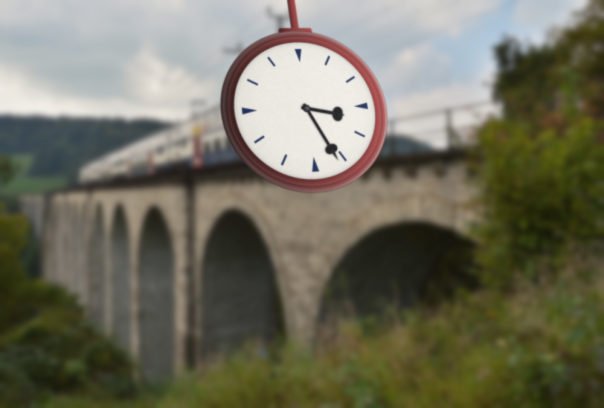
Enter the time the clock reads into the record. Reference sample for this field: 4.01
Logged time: 3.26
